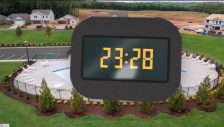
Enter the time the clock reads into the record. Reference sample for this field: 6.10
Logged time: 23.28
